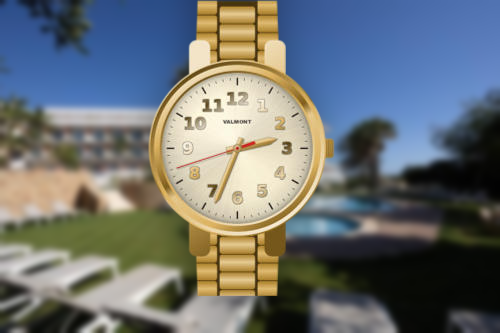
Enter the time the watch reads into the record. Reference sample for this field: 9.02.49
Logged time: 2.33.42
